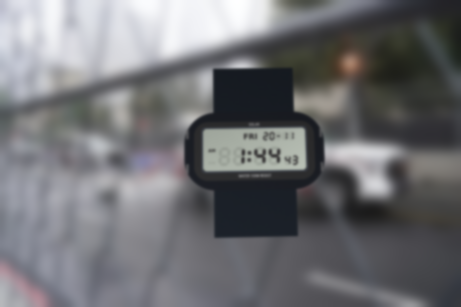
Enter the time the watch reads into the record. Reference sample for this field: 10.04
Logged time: 1.44
